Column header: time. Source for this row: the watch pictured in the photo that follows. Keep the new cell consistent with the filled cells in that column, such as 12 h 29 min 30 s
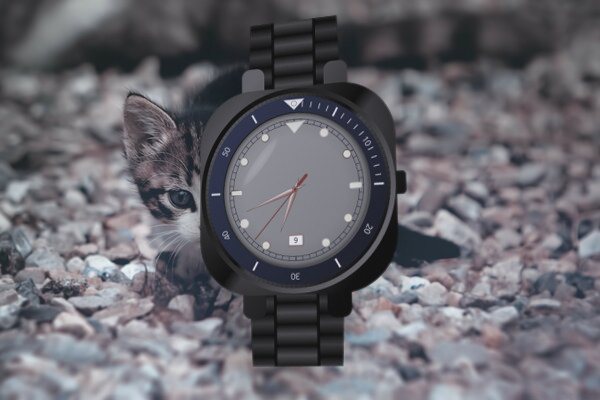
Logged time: 6 h 41 min 37 s
